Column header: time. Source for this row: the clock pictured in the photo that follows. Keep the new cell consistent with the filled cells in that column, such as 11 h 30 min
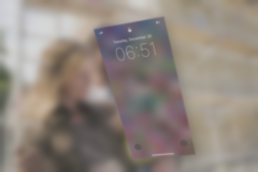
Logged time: 6 h 51 min
